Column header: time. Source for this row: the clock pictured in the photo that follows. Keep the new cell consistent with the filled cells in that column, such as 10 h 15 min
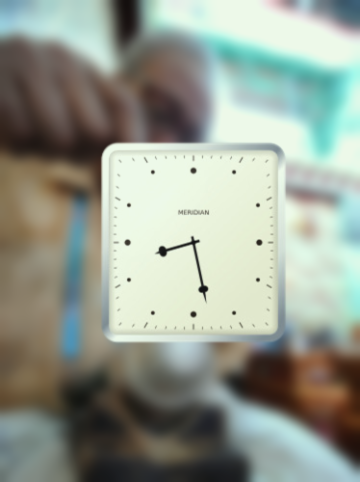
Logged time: 8 h 28 min
